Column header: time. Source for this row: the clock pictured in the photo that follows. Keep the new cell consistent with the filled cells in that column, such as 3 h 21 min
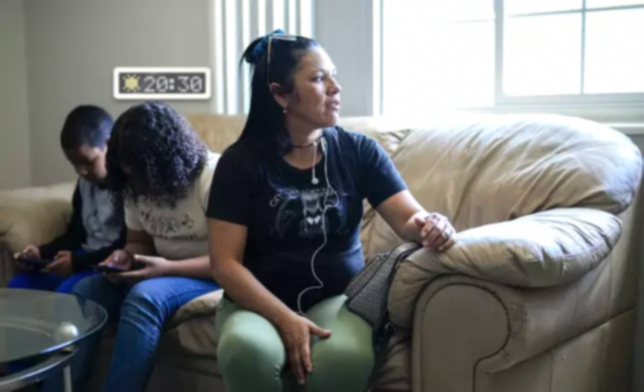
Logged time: 20 h 30 min
